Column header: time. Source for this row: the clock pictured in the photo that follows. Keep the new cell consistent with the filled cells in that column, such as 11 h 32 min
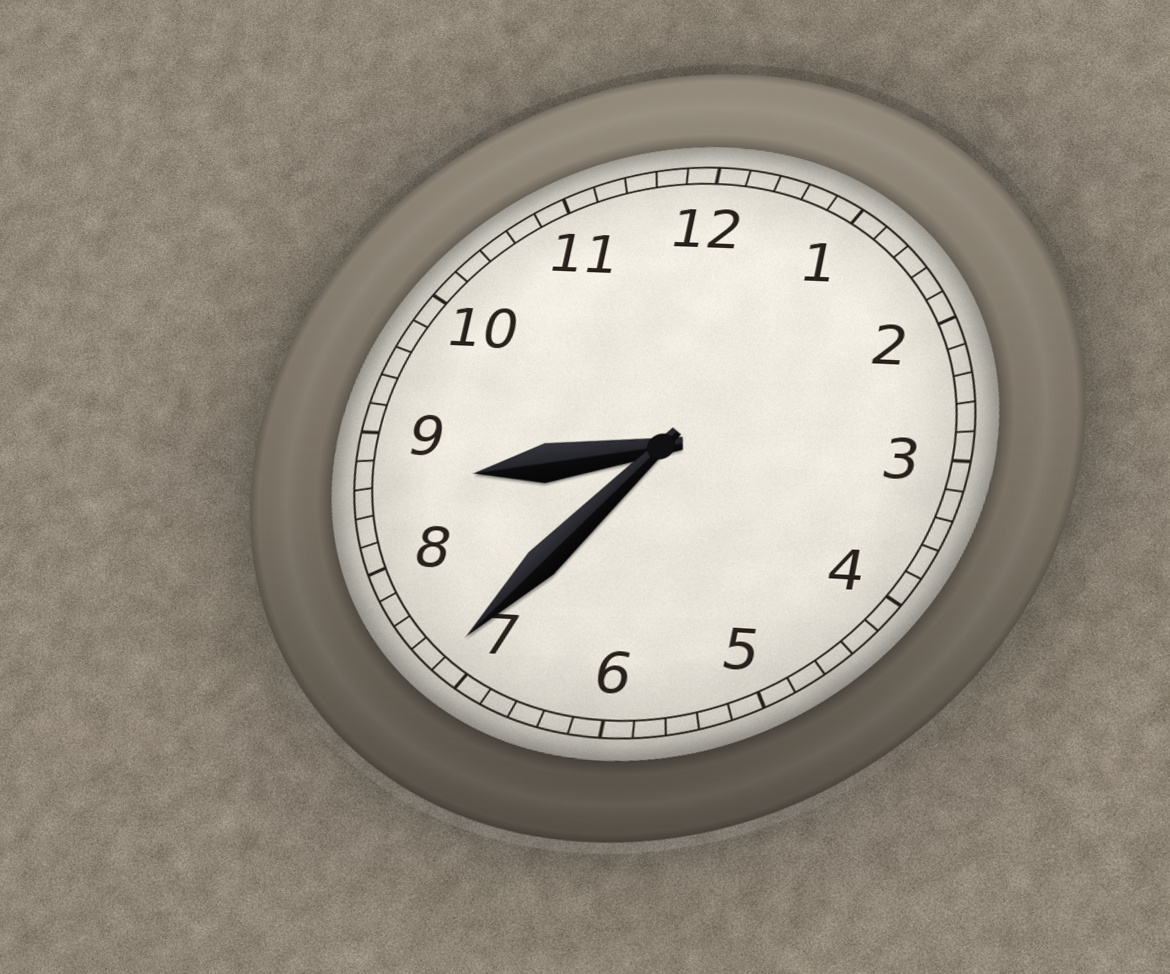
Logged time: 8 h 36 min
